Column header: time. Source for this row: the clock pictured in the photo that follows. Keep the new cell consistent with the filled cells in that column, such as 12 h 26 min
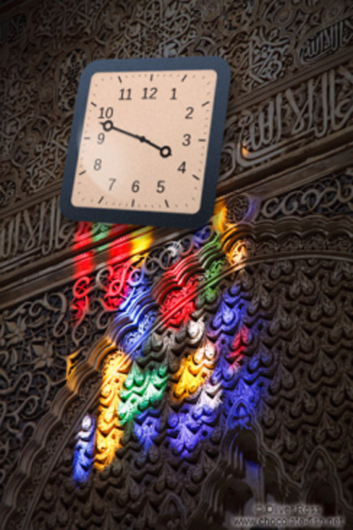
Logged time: 3 h 48 min
